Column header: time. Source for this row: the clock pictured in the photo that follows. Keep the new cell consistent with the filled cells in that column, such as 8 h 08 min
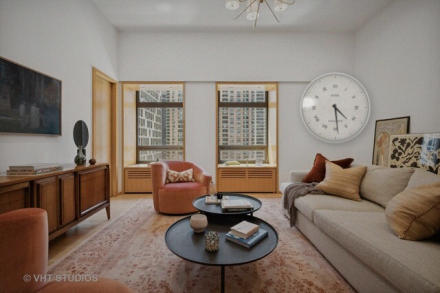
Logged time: 4 h 29 min
